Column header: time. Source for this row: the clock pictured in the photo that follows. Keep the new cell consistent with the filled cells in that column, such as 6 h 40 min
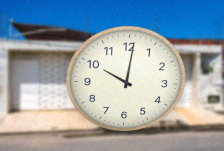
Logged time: 10 h 01 min
